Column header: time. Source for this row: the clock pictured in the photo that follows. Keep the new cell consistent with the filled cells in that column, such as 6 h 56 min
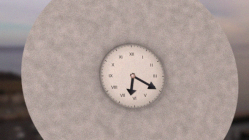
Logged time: 6 h 20 min
